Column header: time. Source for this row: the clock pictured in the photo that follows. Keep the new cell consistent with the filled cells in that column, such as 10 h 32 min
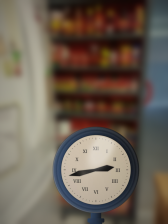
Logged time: 2 h 43 min
